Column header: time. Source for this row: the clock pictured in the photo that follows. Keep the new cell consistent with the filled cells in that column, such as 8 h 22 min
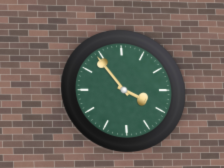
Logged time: 3 h 54 min
